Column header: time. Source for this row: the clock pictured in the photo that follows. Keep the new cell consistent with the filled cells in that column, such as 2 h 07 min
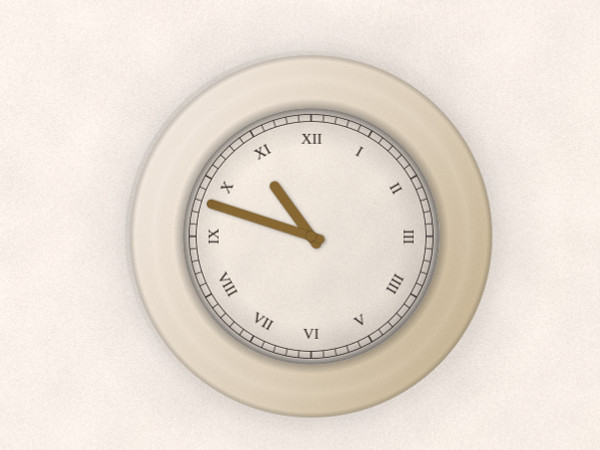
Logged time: 10 h 48 min
